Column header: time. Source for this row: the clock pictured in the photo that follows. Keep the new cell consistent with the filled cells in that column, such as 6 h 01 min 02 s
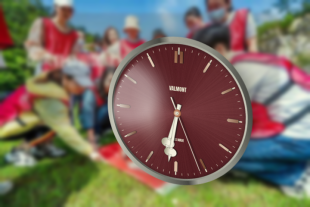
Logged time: 6 h 31 min 26 s
